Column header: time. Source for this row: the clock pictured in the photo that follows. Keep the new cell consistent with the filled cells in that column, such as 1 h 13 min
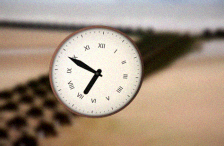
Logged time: 6 h 49 min
